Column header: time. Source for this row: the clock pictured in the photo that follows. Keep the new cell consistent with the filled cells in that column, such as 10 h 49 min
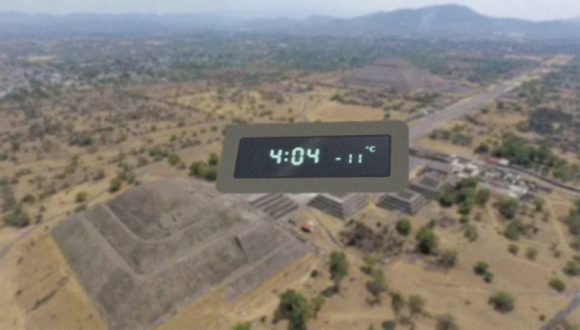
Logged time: 4 h 04 min
